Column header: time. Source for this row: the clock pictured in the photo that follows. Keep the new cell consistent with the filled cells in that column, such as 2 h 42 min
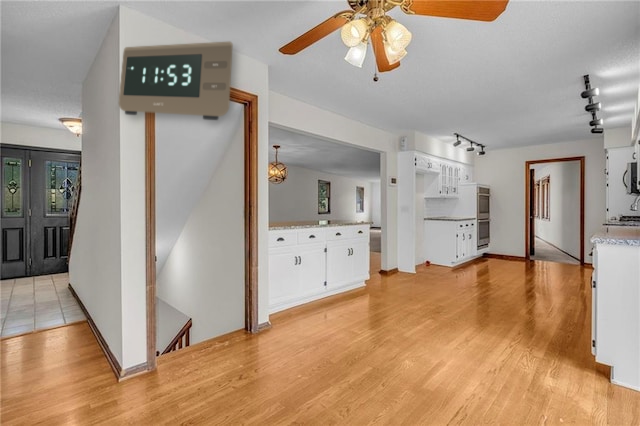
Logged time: 11 h 53 min
